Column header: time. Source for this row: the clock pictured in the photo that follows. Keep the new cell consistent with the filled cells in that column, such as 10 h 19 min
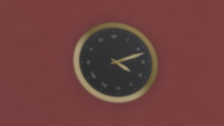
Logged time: 4 h 12 min
